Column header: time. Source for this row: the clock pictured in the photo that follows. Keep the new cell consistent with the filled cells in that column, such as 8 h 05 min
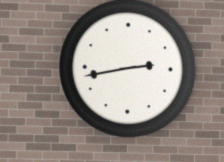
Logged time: 2 h 43 min
